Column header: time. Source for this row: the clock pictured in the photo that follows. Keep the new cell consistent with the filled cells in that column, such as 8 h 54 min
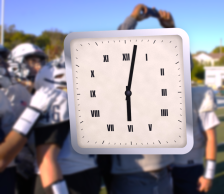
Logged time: 6 h 02 min
